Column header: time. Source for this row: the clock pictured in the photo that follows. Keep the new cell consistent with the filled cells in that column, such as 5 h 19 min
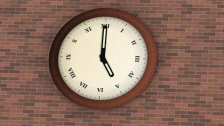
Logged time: 5 h 00 min
